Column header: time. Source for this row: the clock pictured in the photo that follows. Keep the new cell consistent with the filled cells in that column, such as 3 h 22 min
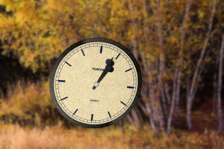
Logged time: 1 h 04 min
